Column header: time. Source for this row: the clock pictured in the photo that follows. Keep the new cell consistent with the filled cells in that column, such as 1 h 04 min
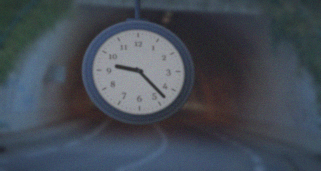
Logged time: 9 h 23 min
